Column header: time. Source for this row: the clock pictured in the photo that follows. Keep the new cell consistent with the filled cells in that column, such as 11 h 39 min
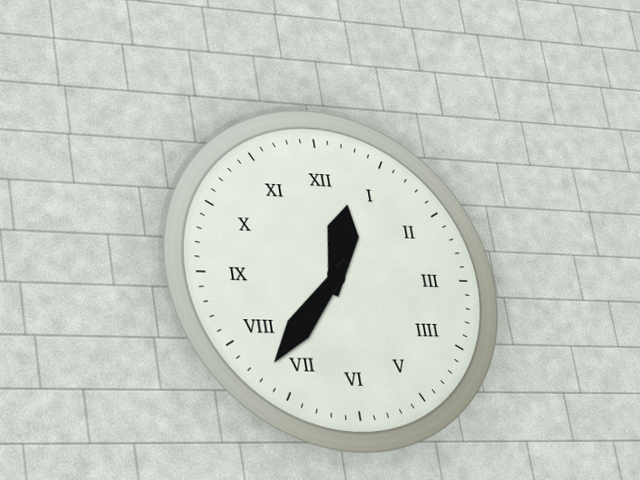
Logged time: 12 h 37 min
